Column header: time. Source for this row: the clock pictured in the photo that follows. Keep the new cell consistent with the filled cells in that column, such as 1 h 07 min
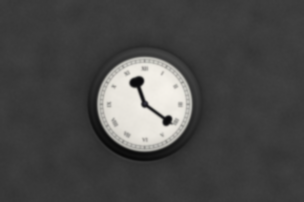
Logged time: 11 h 21 min
